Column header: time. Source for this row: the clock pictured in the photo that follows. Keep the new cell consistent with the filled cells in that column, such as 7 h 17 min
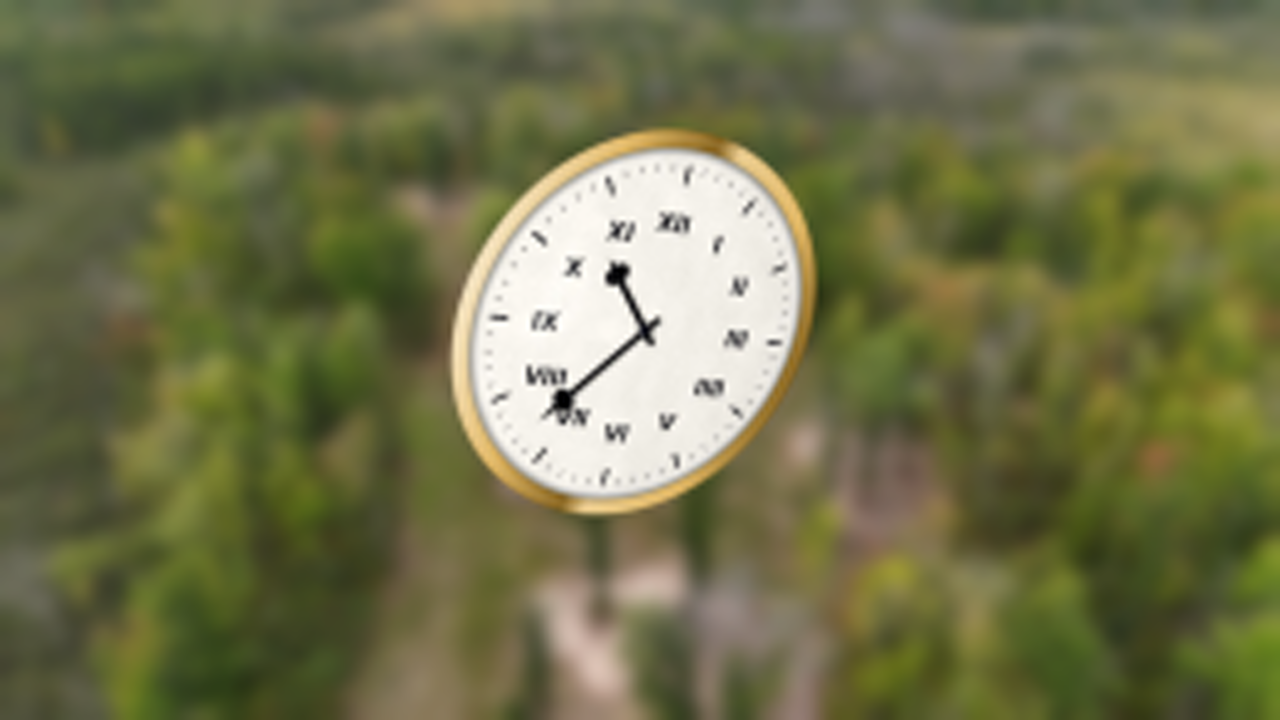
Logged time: 10 h 37 min
